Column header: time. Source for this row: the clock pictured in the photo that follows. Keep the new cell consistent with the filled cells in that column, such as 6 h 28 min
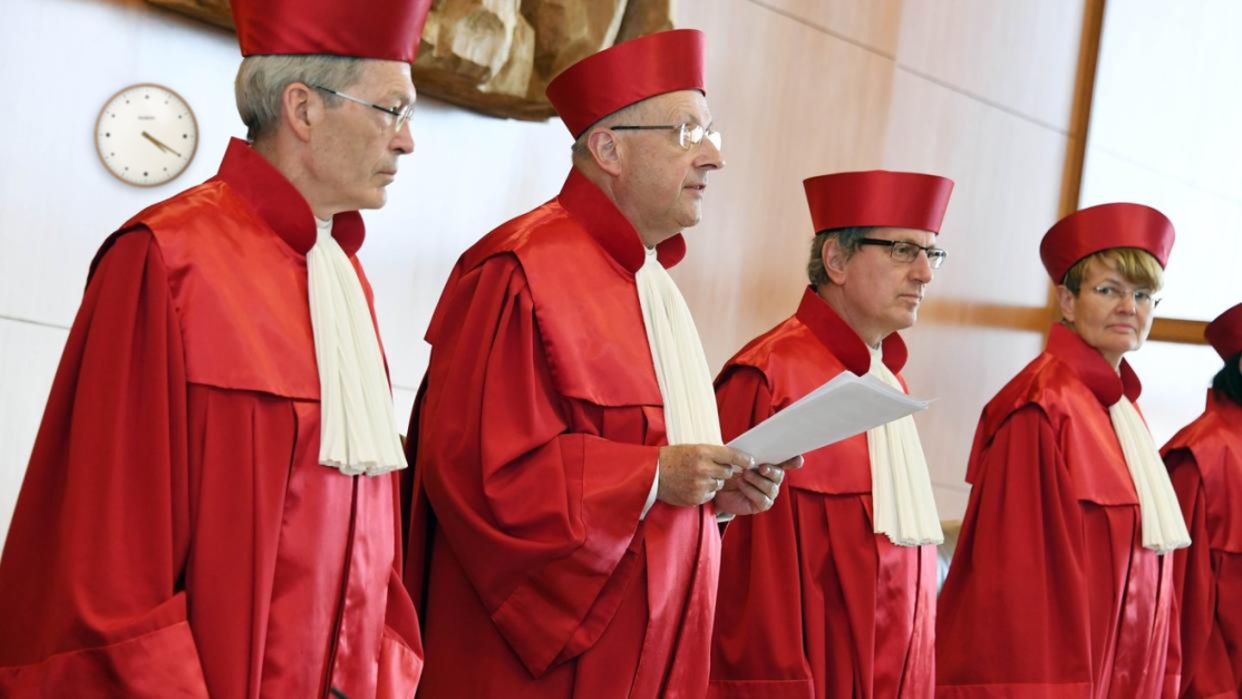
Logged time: 4 h 20 min
